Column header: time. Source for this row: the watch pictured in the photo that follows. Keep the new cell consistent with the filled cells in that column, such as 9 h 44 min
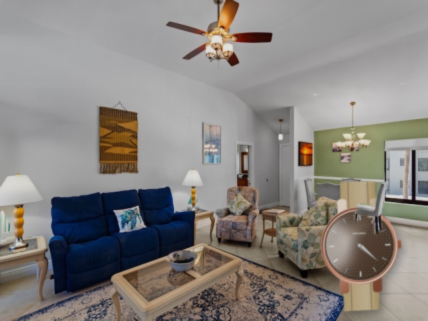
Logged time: 4 h 22 min
